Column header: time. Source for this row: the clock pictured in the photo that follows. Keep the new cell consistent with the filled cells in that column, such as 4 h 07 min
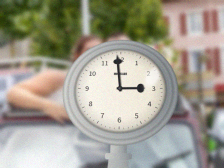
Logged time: 2 h 59 min
